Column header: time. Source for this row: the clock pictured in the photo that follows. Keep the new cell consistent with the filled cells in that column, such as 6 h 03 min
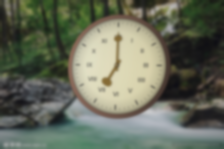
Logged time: 7 h 00 min
